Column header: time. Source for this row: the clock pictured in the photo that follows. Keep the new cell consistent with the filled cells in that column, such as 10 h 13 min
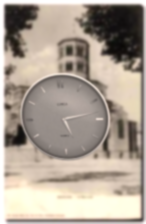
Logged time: 5 h 13 min
